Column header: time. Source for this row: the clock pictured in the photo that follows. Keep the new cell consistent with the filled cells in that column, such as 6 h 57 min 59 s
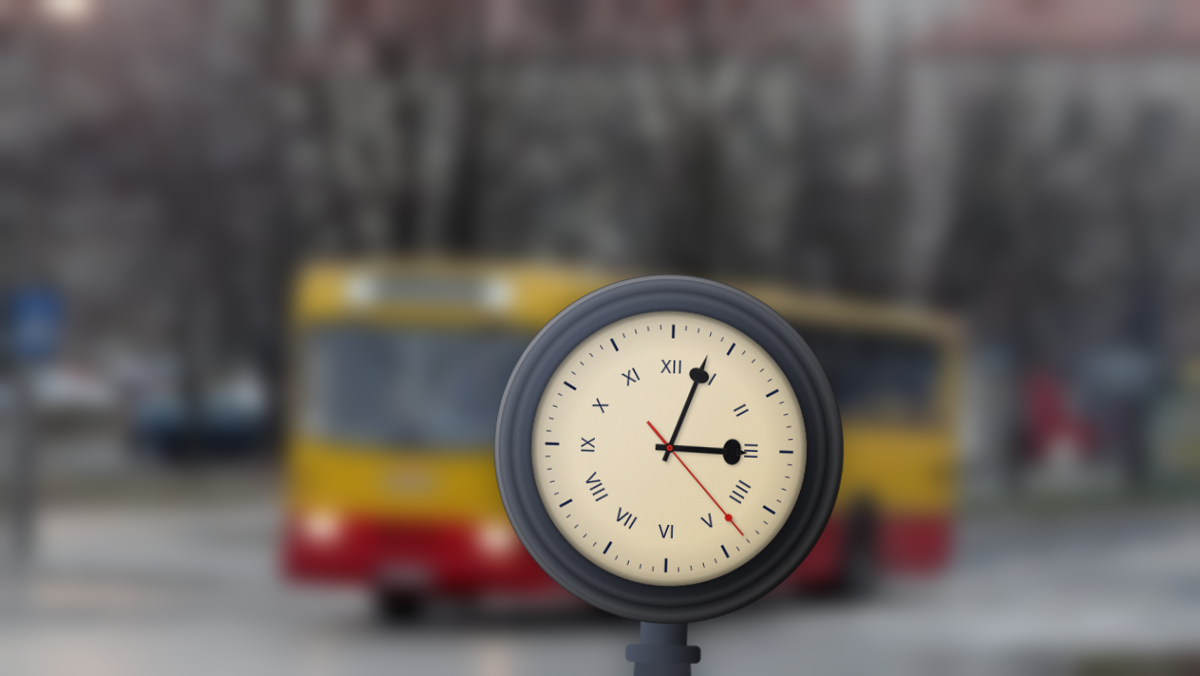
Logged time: 3 h 03 min 23 s
